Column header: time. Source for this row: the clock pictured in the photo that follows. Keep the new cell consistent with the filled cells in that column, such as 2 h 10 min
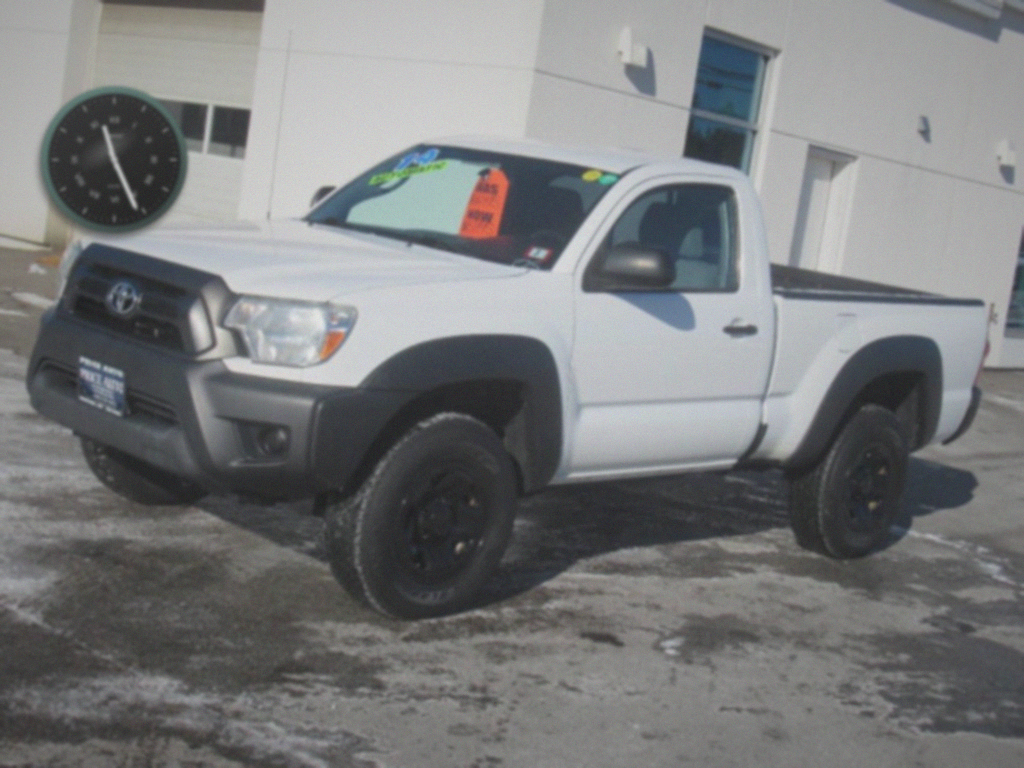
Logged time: 11 h 26 min
